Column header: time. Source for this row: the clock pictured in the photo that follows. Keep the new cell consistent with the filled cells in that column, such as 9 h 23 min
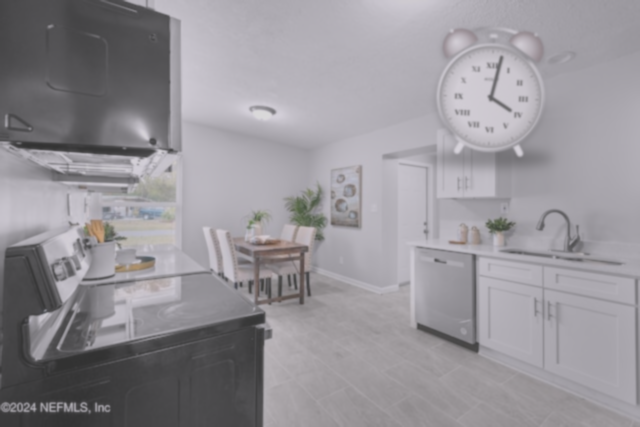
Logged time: 4 h 02 min
